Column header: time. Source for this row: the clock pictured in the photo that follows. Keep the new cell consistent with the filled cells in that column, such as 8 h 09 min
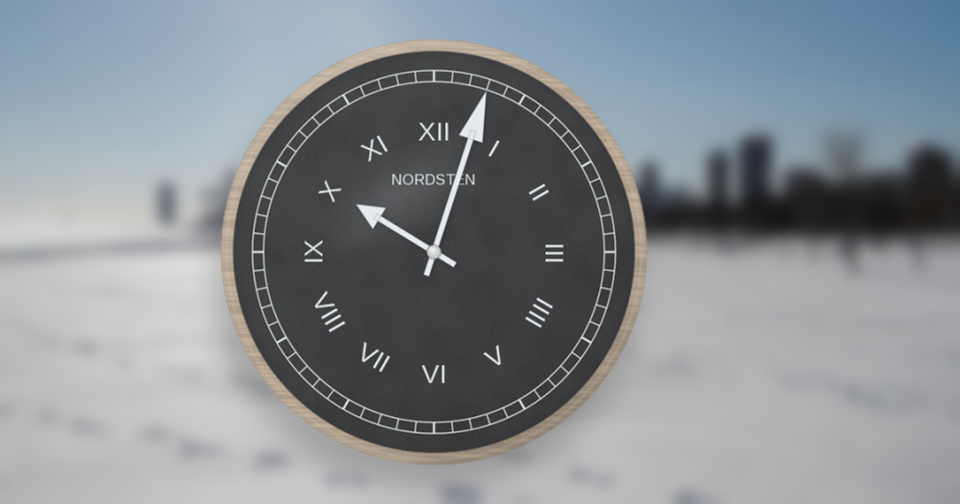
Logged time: 10 h 03 min
